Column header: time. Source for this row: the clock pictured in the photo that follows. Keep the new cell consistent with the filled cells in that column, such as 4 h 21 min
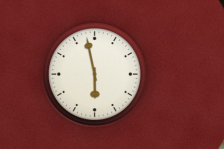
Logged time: 5 h 58 min
